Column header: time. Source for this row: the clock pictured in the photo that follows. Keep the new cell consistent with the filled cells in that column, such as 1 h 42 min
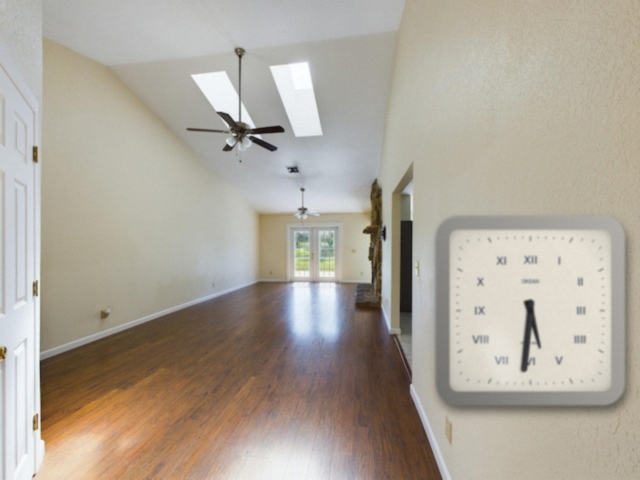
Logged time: 5 h 31 min
